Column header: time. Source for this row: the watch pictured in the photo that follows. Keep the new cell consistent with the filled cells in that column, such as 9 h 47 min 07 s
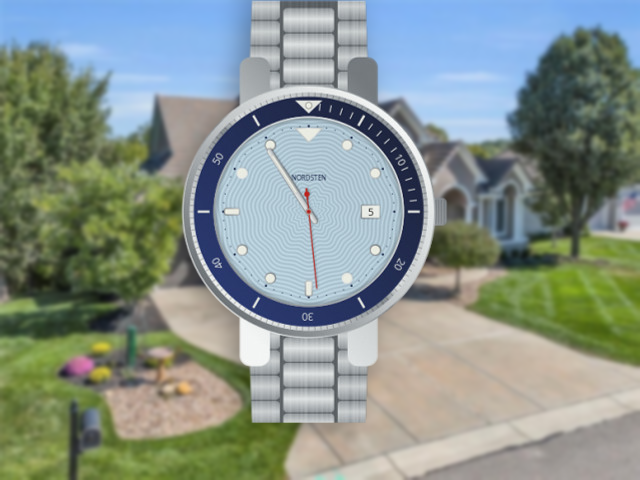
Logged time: 10 h 54 min 29 s
